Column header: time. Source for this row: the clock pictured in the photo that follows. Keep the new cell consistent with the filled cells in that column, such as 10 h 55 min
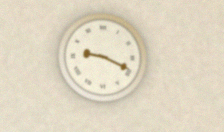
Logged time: 9 h 19 min
